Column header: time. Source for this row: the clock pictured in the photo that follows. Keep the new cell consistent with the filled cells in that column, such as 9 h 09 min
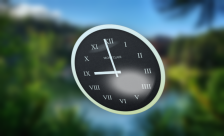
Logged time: 8 h 59 min
